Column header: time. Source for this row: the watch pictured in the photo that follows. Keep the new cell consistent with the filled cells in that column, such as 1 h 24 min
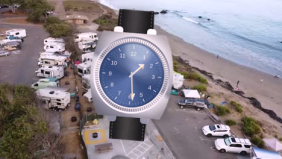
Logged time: 1 h 29 min
